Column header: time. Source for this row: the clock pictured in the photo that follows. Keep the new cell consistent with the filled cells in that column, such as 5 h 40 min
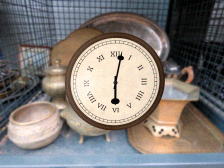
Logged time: 6 h 02 min
